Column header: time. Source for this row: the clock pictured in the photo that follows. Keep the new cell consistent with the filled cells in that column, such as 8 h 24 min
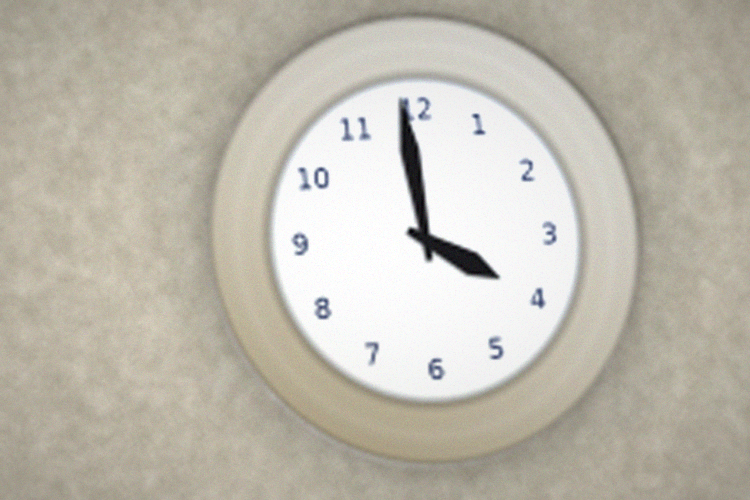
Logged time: 3 h 59 min
